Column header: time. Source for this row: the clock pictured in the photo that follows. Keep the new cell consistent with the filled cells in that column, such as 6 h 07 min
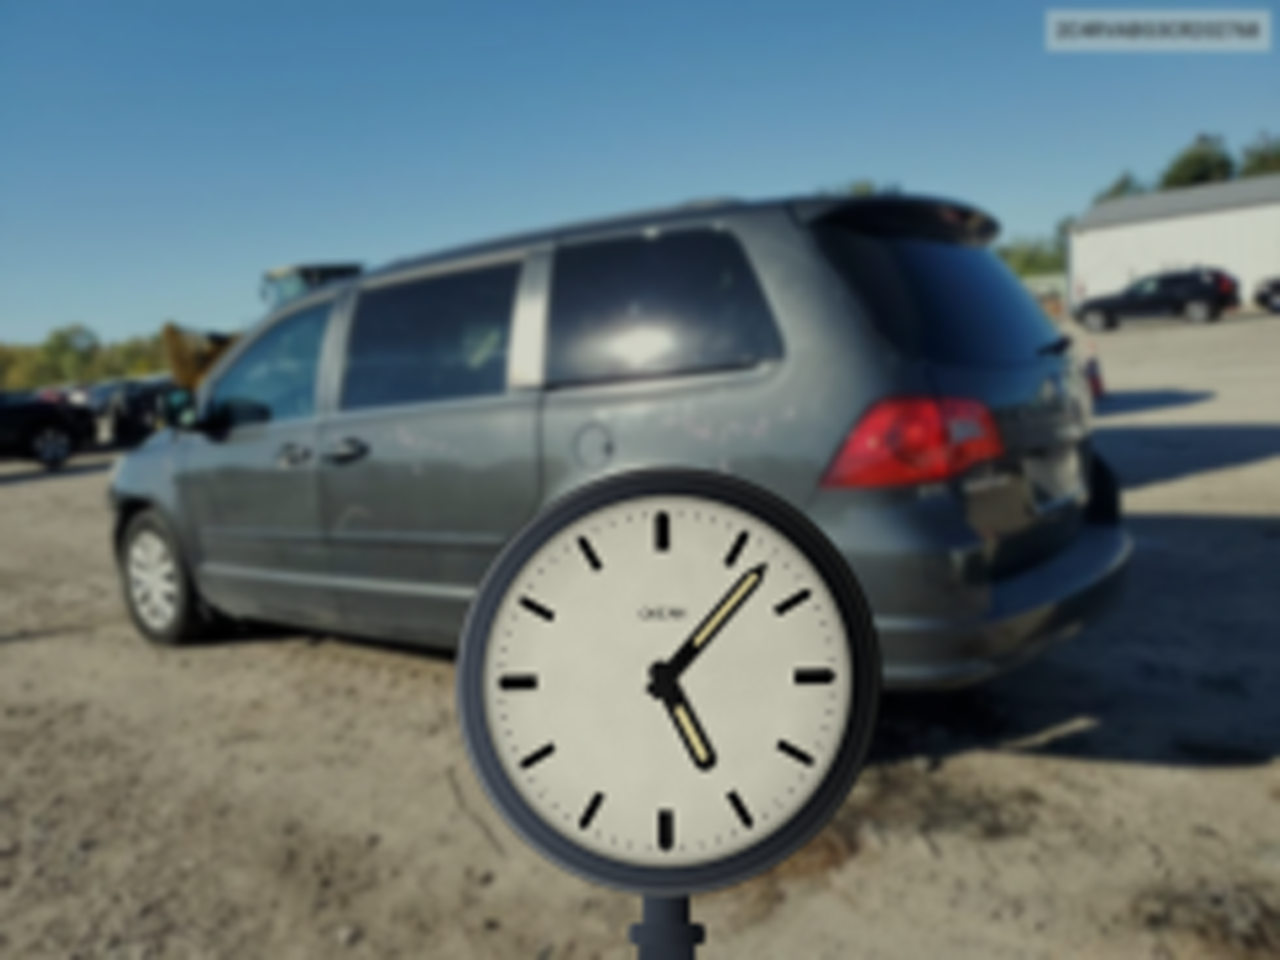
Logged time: 5 h 07 min
